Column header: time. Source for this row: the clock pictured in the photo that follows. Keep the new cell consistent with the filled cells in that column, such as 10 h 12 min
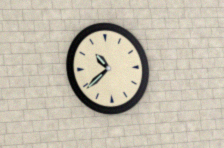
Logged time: 10 h 39 min
